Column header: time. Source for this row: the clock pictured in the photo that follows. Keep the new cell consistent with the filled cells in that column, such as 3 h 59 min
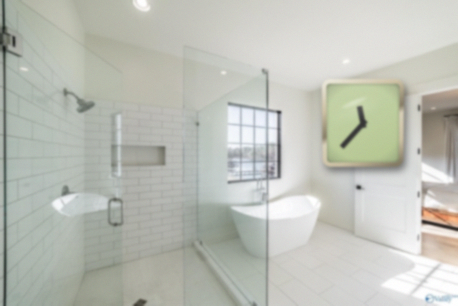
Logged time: 11 h 37 min
